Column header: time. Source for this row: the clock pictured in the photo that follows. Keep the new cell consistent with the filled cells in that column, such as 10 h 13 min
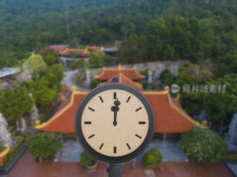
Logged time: 12 h 01 min
